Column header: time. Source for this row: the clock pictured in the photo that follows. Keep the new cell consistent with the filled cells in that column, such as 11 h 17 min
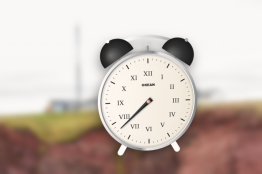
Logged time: 7 h 38 min
